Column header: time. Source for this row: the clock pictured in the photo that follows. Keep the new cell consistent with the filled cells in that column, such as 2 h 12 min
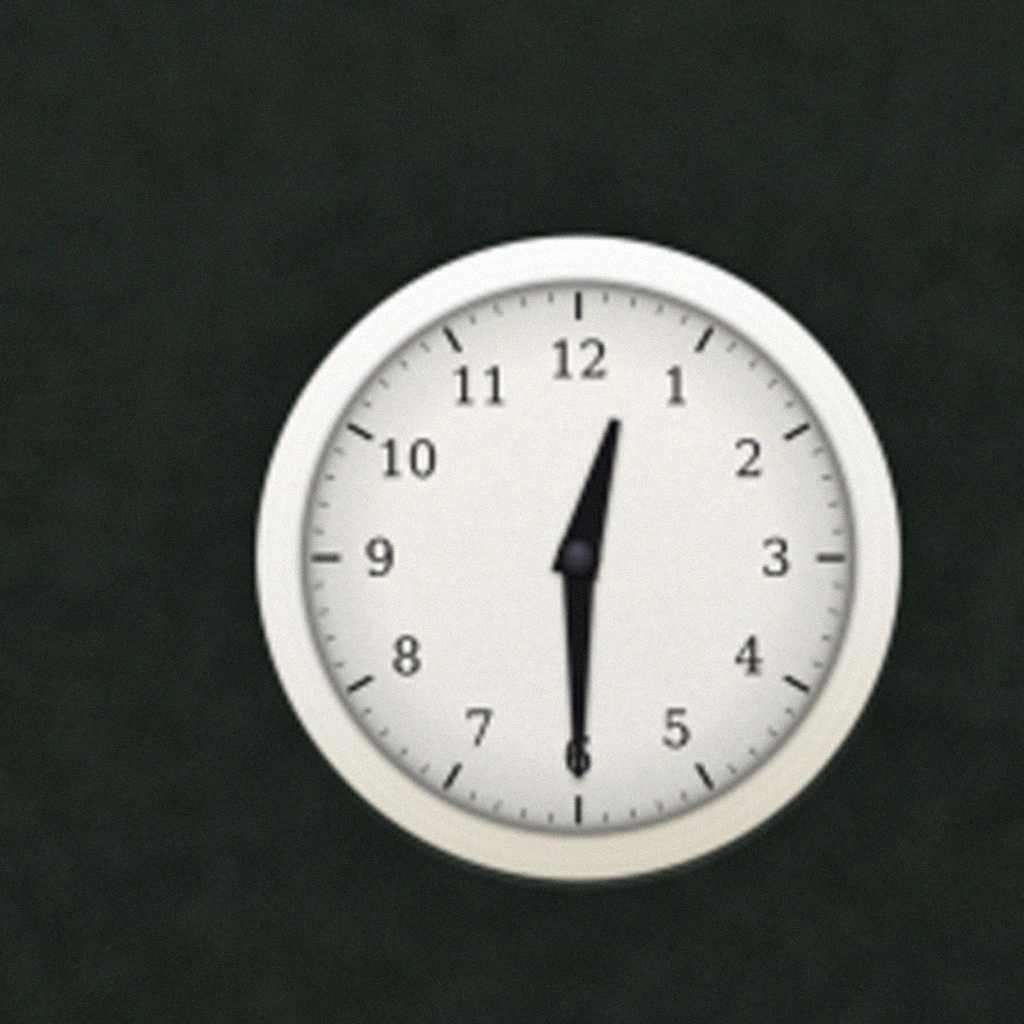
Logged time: 12 h 30 min
